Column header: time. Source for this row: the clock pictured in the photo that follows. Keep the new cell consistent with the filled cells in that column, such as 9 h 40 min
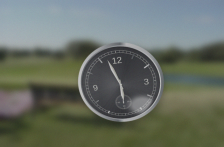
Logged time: 5 h 57 min
